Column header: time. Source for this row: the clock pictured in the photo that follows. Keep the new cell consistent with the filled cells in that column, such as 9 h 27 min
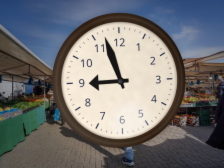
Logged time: 8 h 57 min
